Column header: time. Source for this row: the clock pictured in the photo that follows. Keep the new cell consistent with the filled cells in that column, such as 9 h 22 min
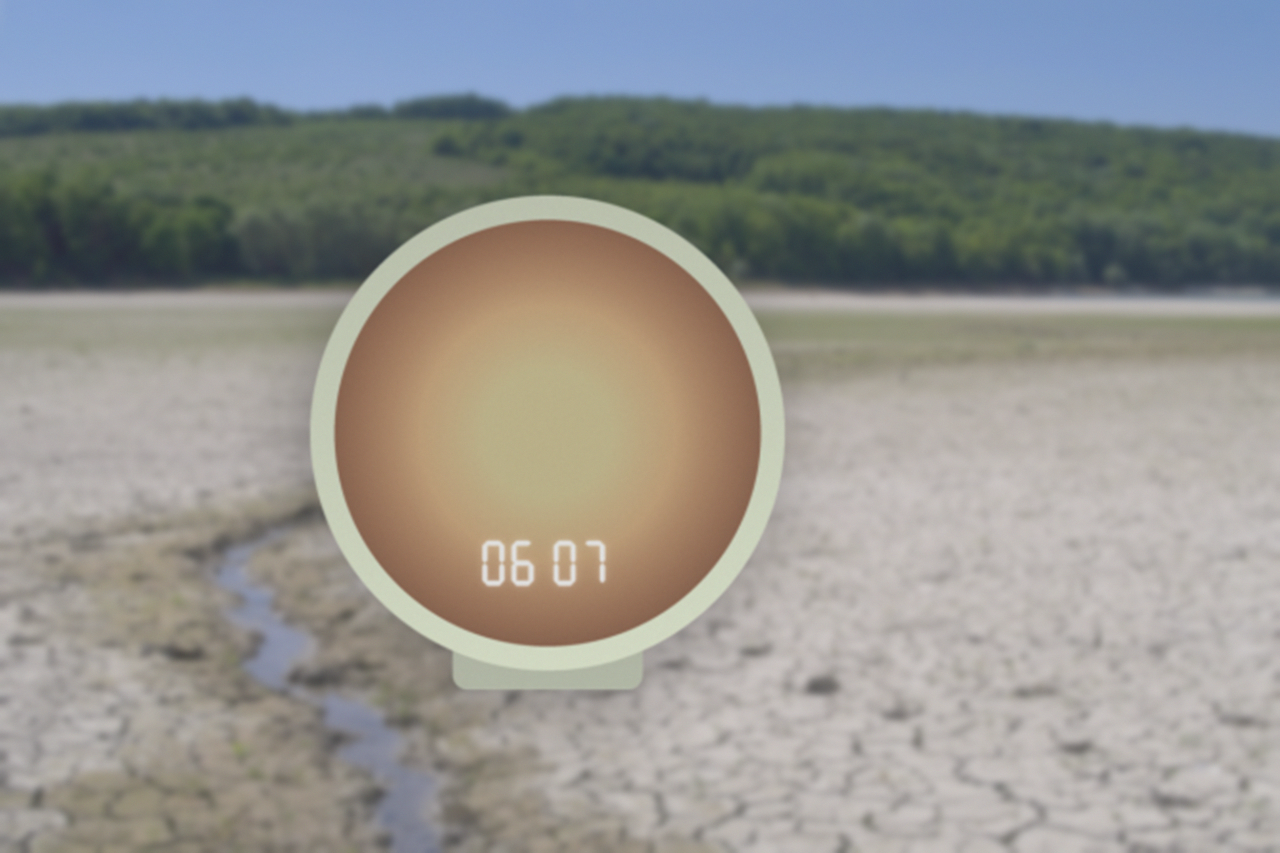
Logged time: 6 h 07 min
